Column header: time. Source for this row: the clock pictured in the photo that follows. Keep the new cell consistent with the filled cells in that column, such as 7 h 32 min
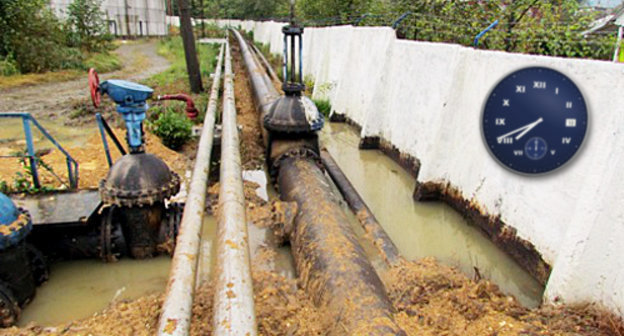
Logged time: 7 h 41 min
